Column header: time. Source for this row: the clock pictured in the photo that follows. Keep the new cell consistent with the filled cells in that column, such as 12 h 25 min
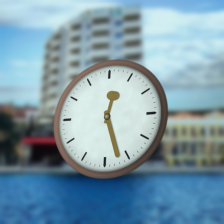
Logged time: 12 h 27 min
